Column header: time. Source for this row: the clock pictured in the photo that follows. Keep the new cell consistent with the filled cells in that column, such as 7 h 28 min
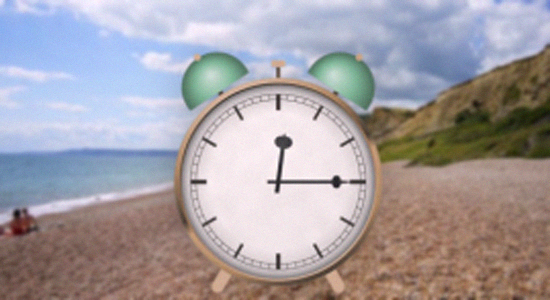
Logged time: 12 h 15 min
